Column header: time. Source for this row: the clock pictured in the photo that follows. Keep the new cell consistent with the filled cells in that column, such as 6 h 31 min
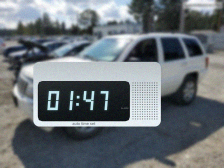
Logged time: 1 h 47 min
